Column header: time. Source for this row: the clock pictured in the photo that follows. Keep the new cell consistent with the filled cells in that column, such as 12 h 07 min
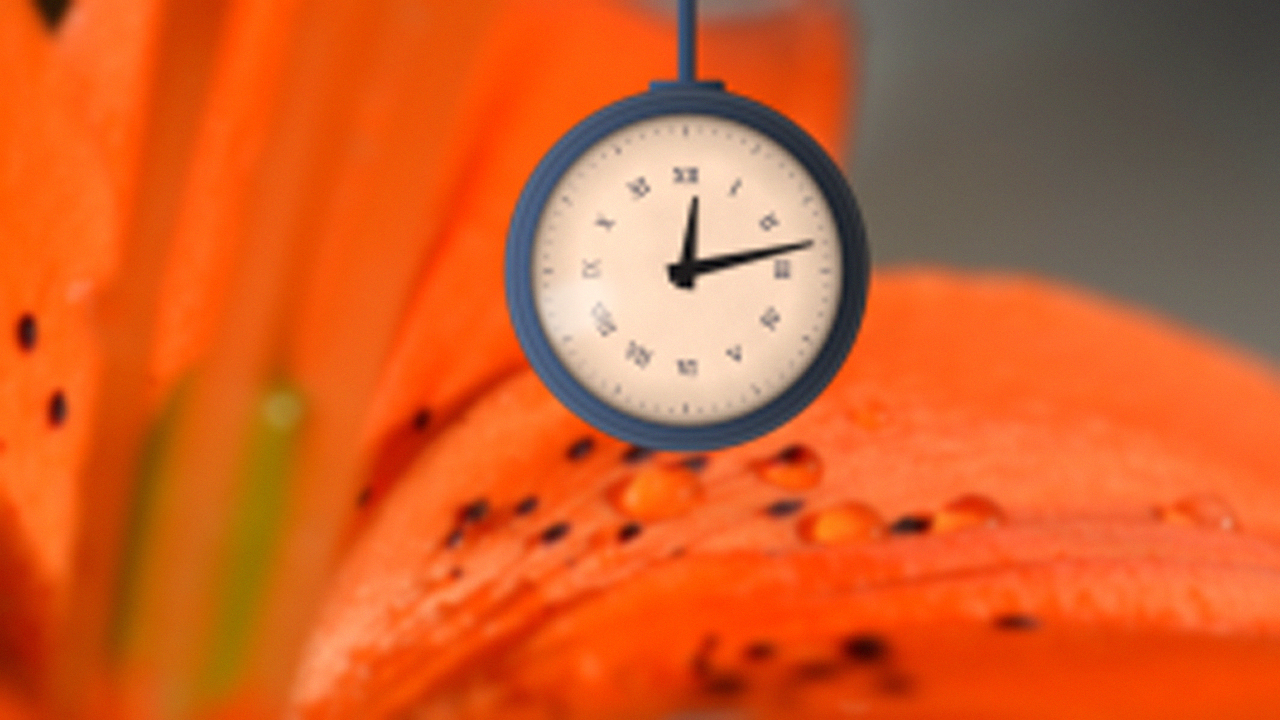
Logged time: 12 h 13 min
